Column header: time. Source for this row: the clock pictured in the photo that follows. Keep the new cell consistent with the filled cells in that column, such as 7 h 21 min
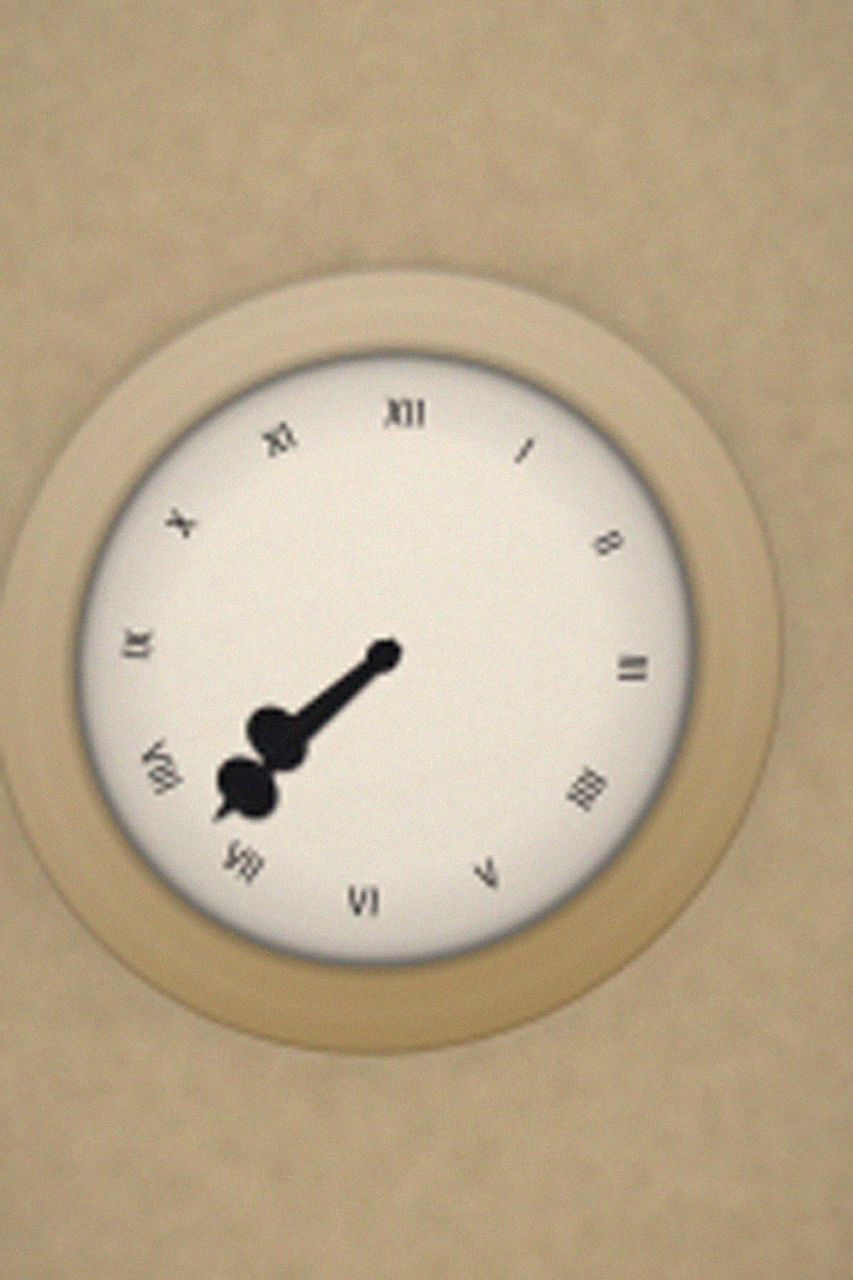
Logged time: 7 h 37 min
